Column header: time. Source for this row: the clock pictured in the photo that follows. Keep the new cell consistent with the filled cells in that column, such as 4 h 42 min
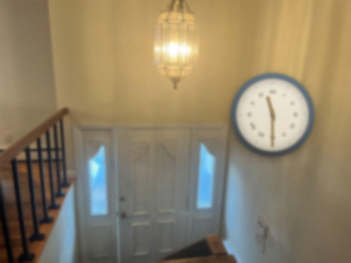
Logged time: 11 h 30 min
